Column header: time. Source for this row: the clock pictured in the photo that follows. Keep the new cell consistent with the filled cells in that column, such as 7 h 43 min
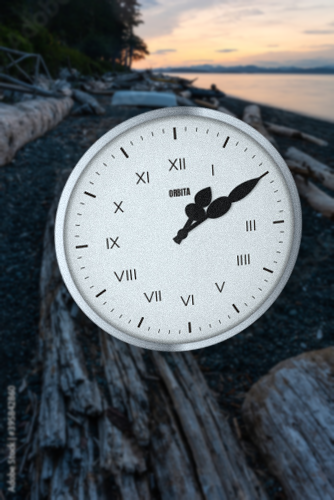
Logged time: 1 h 10 min
